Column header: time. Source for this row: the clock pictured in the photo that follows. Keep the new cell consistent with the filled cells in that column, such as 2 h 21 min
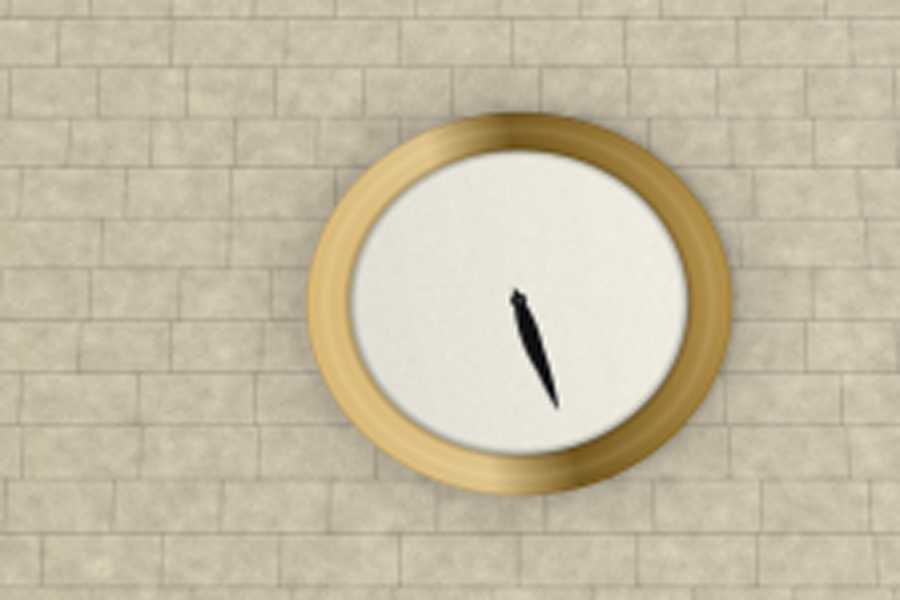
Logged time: 5 h 27 min
